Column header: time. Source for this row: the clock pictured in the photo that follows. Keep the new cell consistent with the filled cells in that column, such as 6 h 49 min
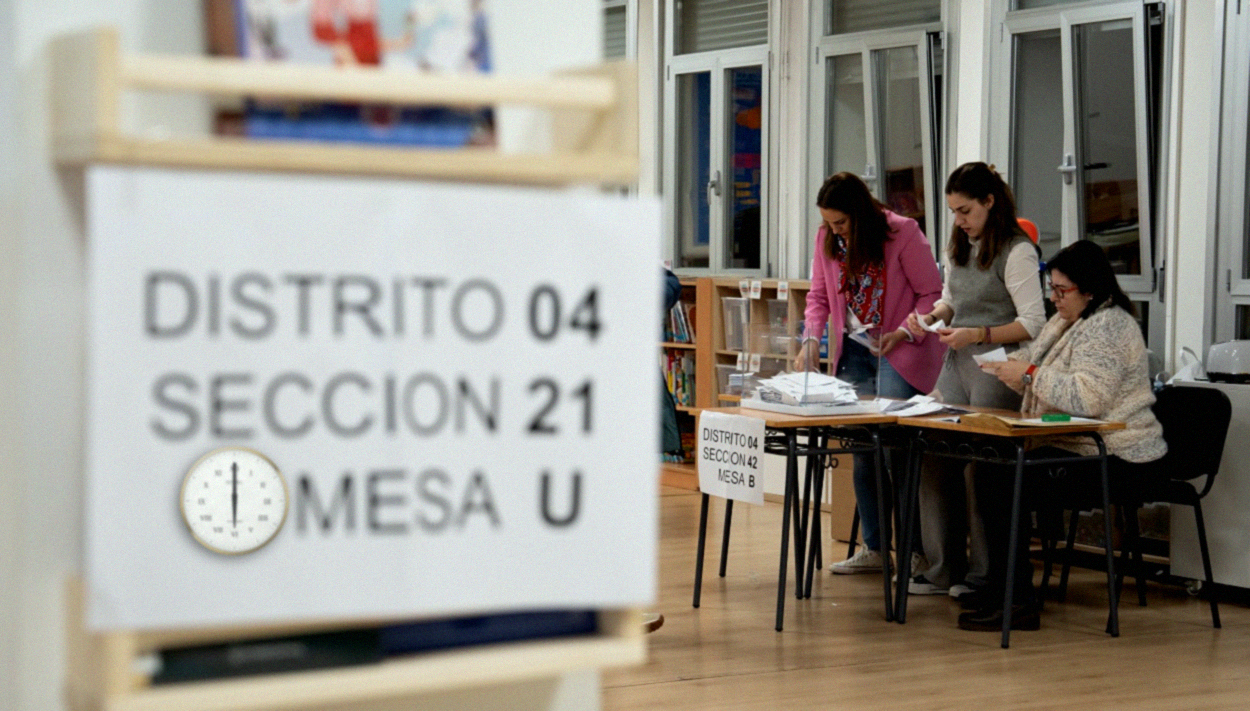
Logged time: 6 h 00 min
